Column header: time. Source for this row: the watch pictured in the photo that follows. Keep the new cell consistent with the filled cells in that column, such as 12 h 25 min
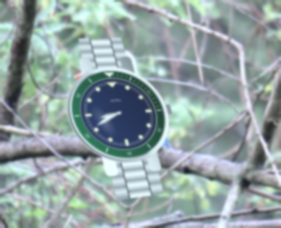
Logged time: 8 h 41 min
